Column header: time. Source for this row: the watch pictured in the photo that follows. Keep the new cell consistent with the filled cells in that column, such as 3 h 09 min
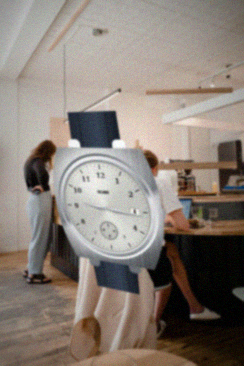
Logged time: 9 h 16 min
